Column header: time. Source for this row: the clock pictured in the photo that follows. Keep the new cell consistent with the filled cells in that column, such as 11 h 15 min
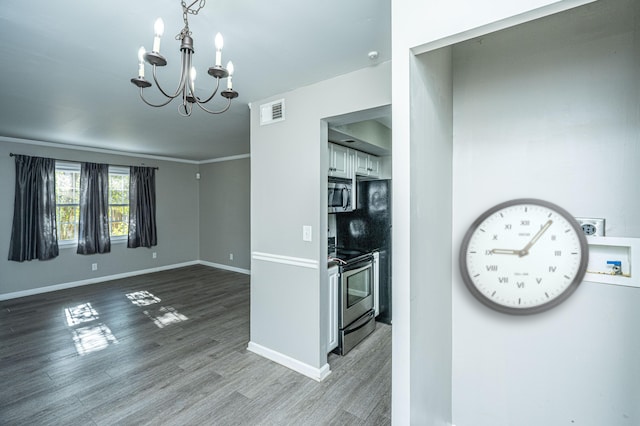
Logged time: 9 h 06 min
